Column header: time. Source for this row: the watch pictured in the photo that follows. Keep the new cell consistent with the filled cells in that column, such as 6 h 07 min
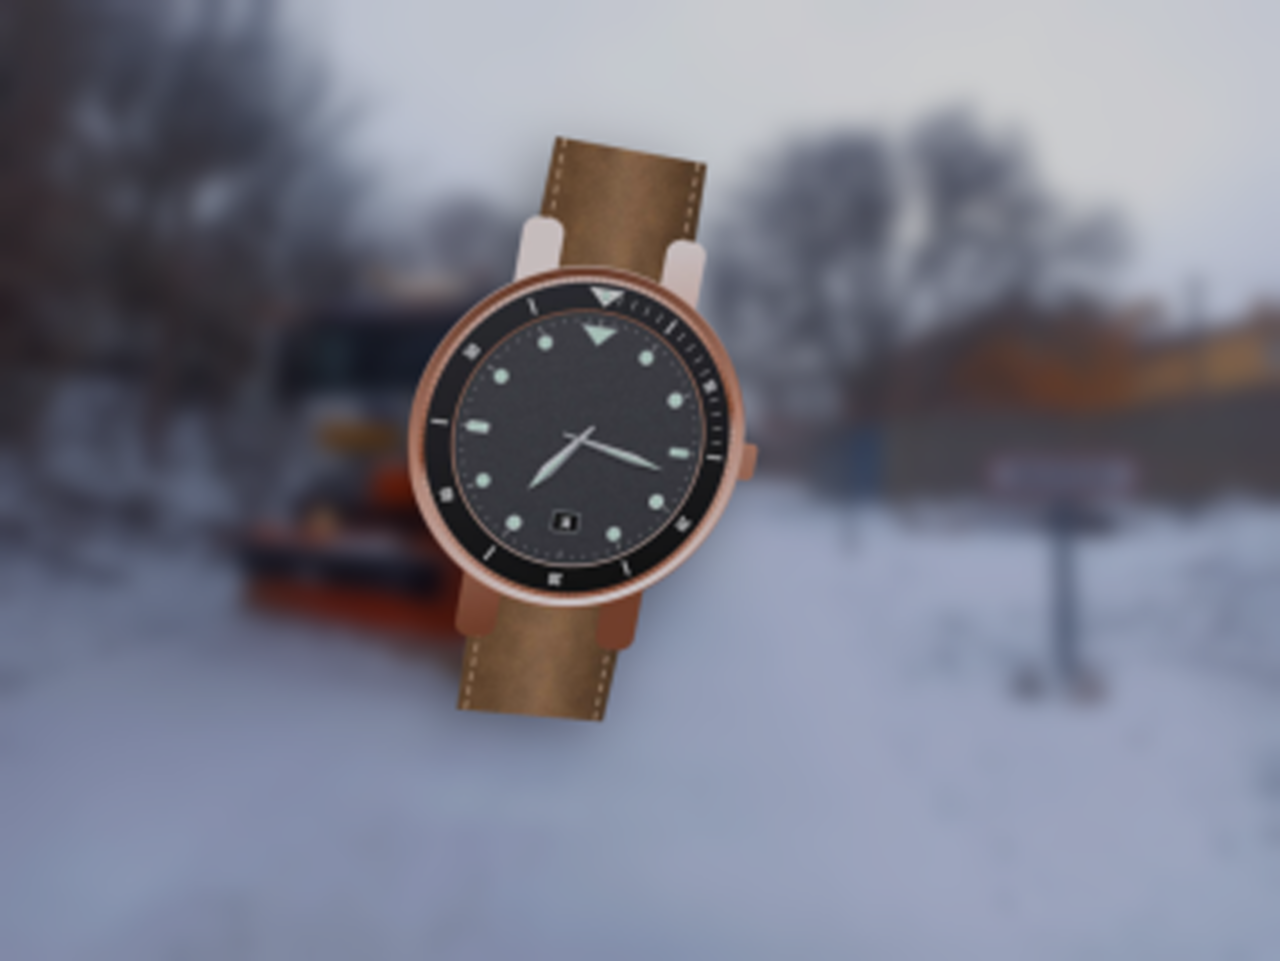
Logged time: 7 h 17 min
